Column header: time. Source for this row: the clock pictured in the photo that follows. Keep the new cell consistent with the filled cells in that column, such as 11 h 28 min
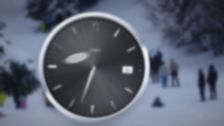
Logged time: 6 h 33 min
